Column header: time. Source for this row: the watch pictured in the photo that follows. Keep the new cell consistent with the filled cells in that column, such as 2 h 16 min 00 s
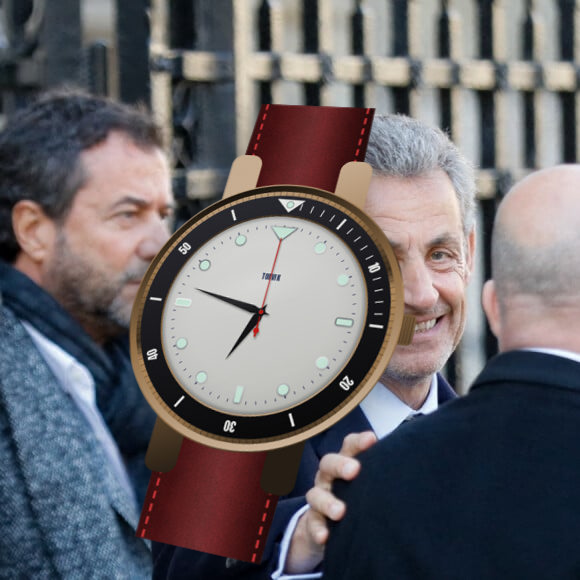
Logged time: 6 h 47 min 00 s
